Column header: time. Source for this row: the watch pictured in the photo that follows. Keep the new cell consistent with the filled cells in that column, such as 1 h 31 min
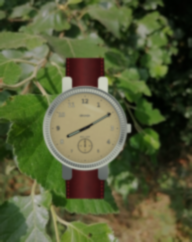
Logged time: 8 h 10 min
